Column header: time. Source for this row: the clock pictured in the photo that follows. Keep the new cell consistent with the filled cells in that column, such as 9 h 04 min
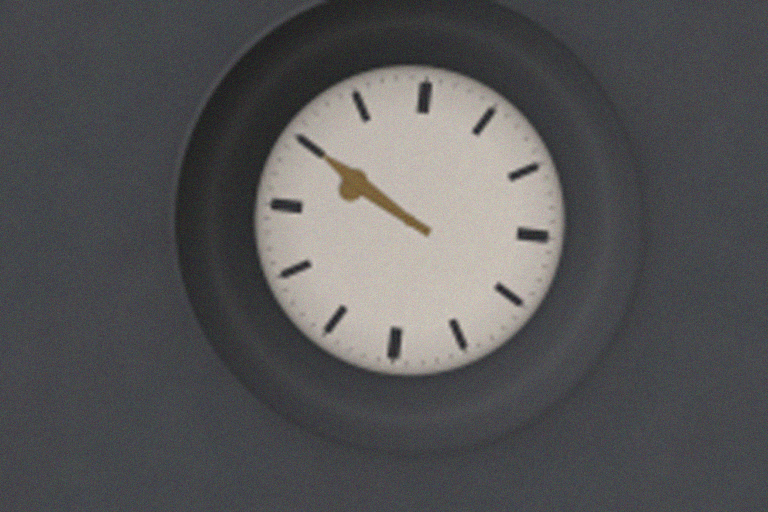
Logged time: 9 h 50 min
